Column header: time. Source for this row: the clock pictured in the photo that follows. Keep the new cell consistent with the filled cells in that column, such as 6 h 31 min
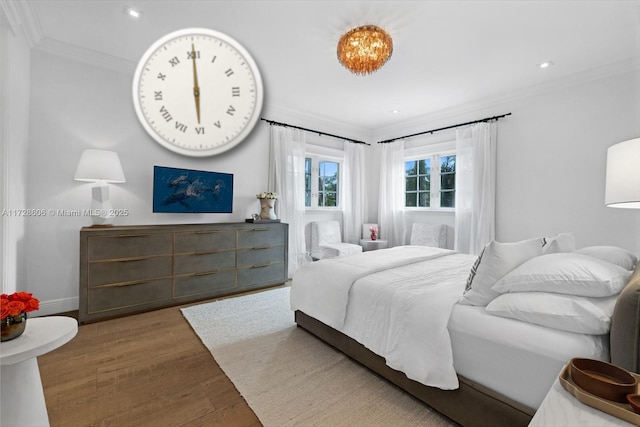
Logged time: 6 h 00 min
